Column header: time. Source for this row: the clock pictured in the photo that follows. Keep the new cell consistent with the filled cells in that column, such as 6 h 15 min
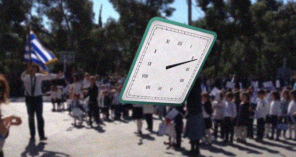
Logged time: 2 h 11 min
